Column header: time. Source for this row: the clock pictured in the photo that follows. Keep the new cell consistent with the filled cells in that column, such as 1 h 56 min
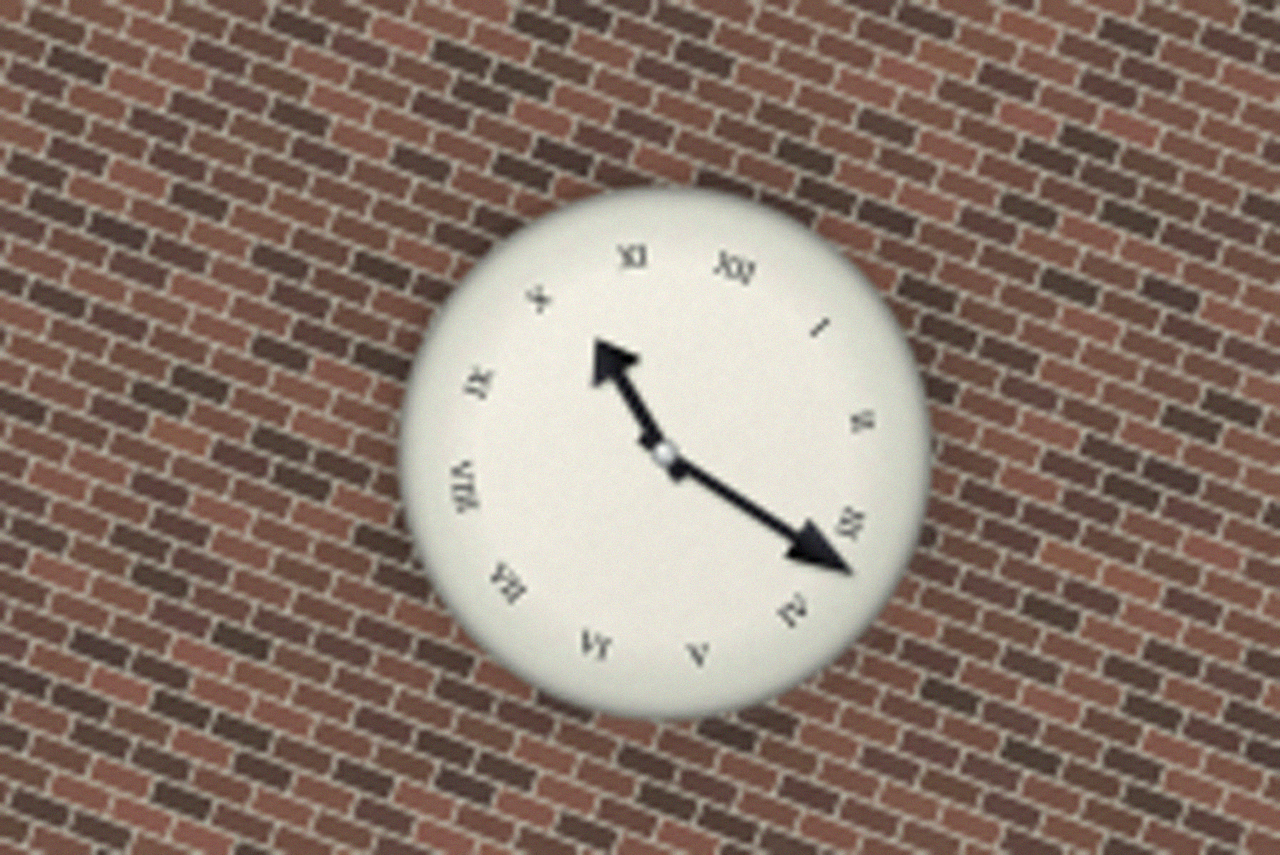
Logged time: 10 h 17 min
